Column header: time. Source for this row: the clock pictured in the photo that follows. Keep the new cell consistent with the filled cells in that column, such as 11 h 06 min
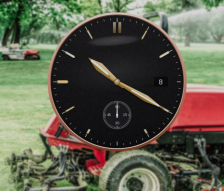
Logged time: 10 h 20 min
